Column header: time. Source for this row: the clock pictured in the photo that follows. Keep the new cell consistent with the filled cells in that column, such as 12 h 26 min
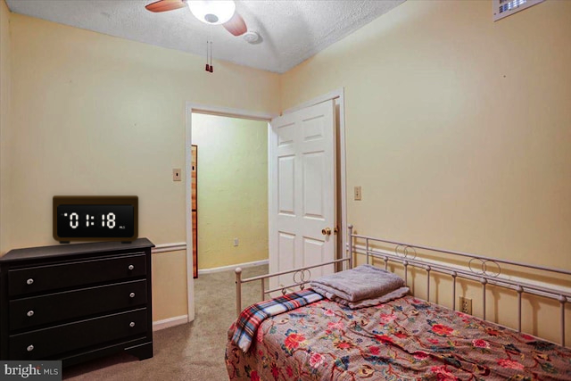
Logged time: 1 h 18 min
